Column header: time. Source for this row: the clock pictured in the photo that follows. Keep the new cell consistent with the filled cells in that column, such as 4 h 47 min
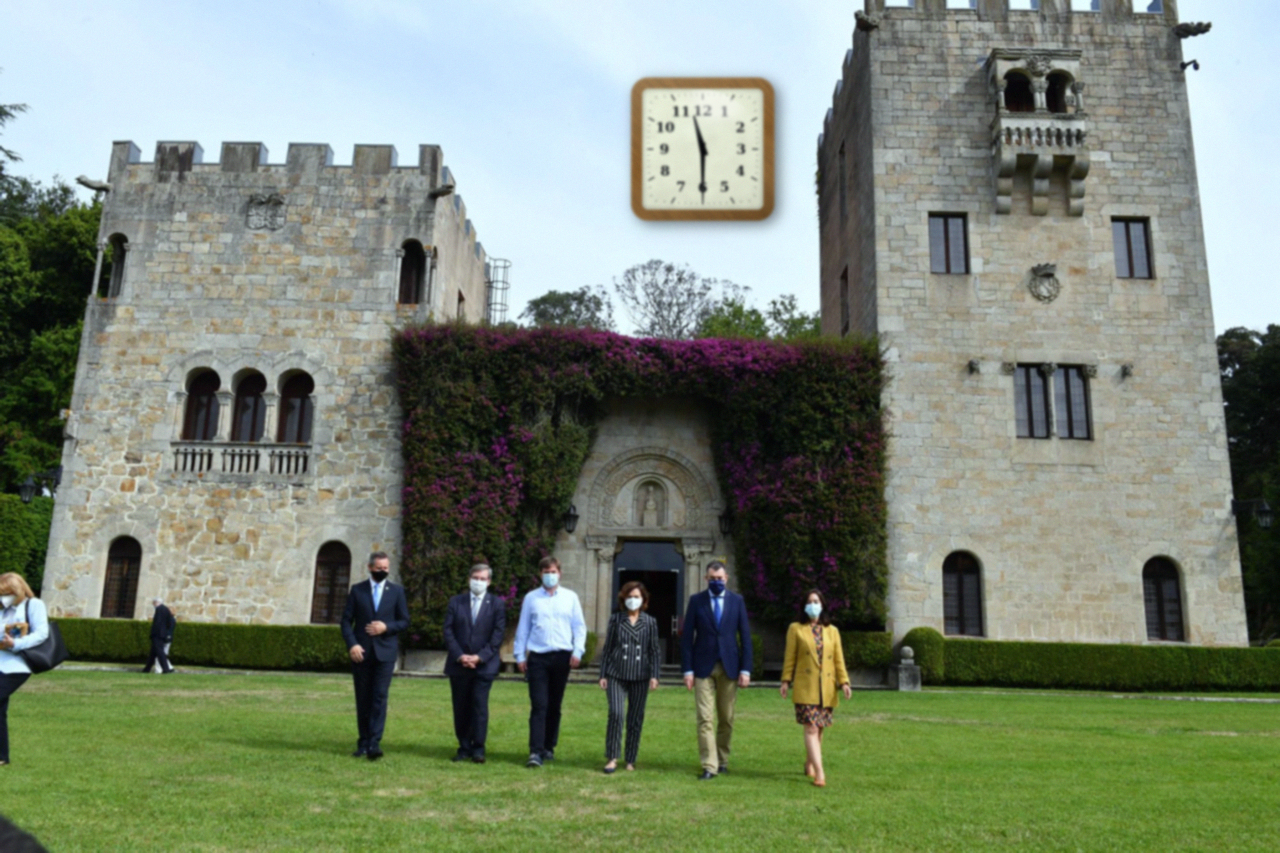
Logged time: 11 h 30 min
